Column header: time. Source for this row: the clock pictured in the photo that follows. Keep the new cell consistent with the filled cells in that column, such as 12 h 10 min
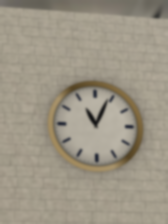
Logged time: 11 h 04 min
